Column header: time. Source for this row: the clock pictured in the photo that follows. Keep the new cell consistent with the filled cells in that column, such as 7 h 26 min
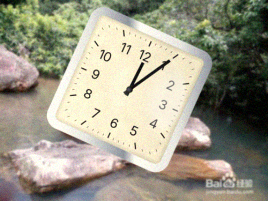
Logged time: 12 h 05 min
